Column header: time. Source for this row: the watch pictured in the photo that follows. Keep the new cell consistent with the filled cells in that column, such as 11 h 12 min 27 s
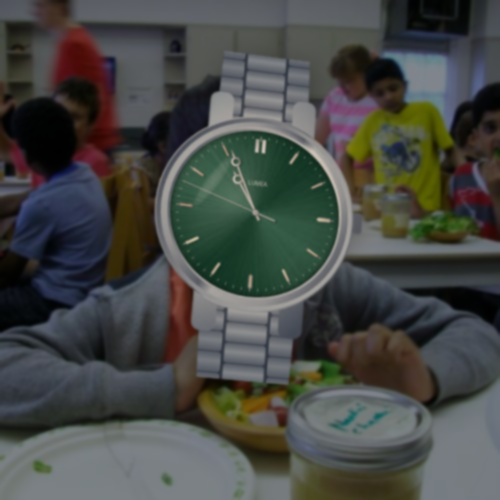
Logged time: 10 h 55 min 48 s
